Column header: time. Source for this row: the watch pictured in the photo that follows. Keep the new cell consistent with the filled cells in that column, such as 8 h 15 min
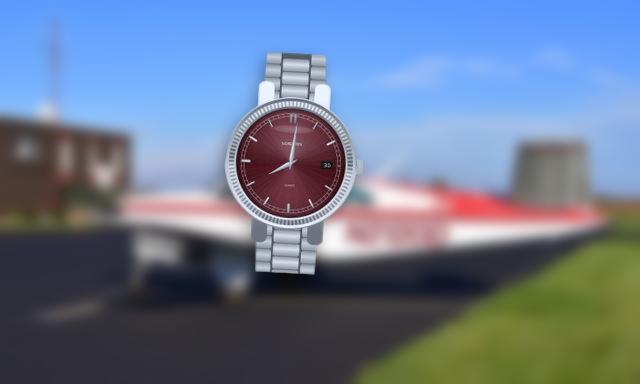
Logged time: 8 h 01 min
